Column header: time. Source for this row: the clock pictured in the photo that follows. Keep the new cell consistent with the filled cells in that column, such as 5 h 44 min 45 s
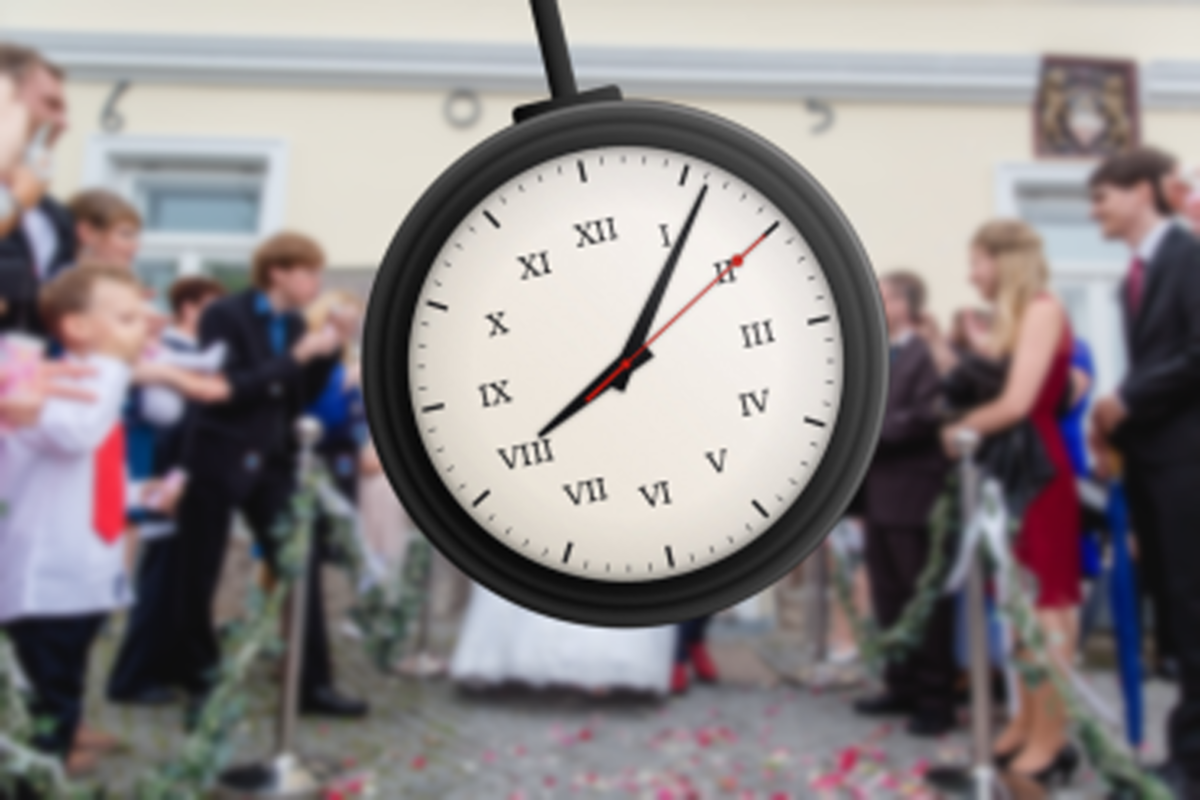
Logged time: 8 h 06 min 10 s
